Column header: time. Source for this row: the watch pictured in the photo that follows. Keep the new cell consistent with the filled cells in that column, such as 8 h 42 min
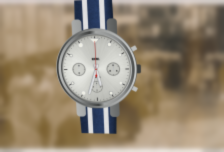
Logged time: 5 h 33 min
